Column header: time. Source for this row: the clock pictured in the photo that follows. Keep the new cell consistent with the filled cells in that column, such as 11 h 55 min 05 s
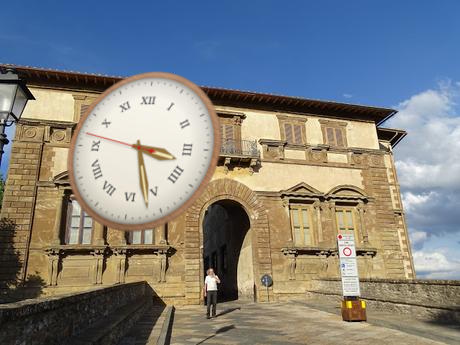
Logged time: 3 h 26 min 47 s
